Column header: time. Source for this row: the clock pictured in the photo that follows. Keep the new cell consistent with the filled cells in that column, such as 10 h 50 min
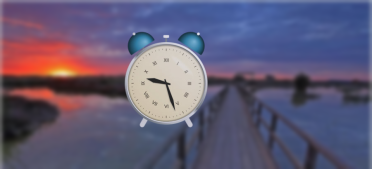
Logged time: 9 h 27 min
